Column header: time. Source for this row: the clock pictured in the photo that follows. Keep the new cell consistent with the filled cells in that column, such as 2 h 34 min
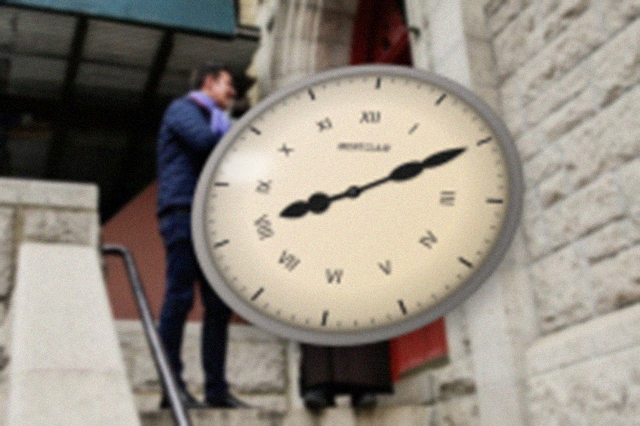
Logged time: 8 h 10 min
